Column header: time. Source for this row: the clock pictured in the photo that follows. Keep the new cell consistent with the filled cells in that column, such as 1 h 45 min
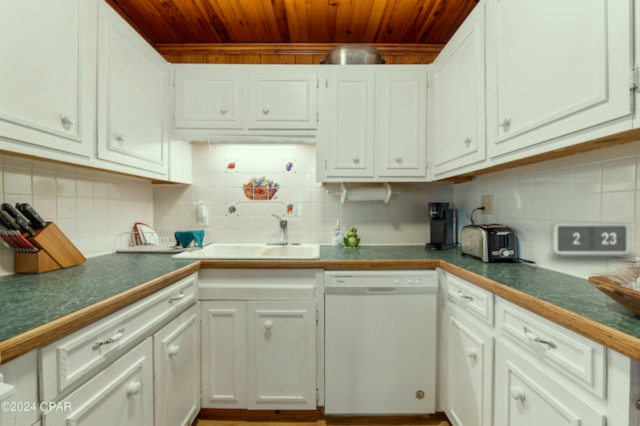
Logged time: 2 h 23 min
